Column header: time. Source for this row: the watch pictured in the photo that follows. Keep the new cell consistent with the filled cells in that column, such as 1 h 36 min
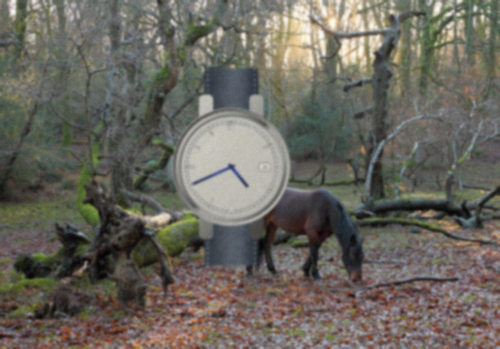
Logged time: 4 h 41 min
